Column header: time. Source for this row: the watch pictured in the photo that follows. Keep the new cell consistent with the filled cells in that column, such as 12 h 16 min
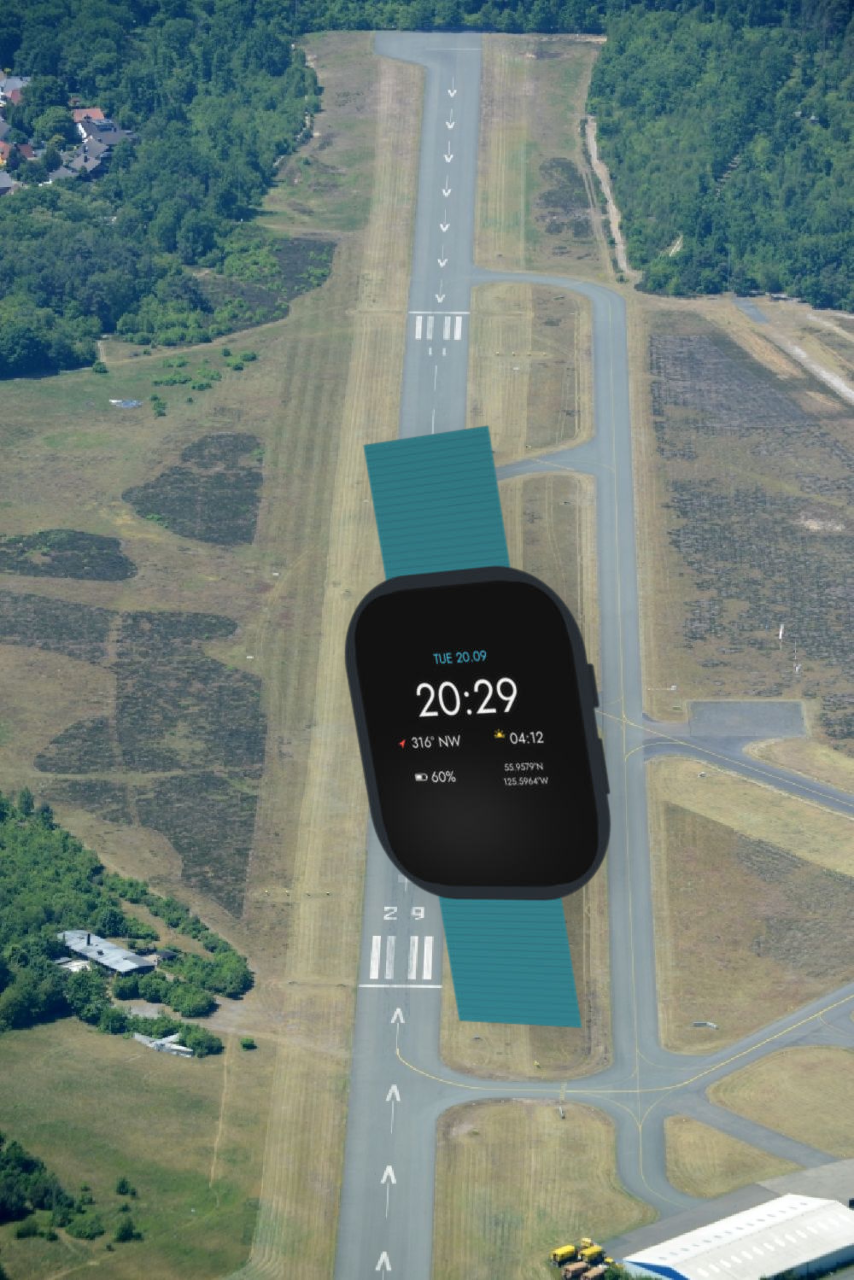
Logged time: 20 h 29 min
